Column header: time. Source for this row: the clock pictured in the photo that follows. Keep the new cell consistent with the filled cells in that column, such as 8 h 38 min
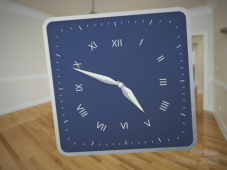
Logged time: 4 h 49 min
